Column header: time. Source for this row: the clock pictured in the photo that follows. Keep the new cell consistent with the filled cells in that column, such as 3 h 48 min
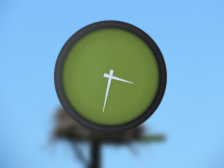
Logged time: 3 h 32 min
